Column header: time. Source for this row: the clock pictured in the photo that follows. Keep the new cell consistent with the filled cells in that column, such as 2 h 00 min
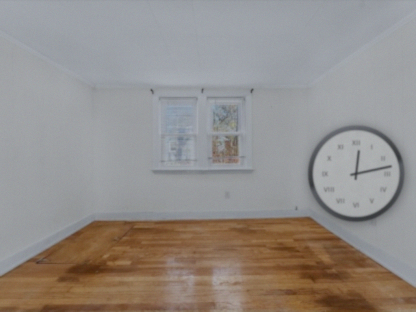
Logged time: 12 h 13 min
